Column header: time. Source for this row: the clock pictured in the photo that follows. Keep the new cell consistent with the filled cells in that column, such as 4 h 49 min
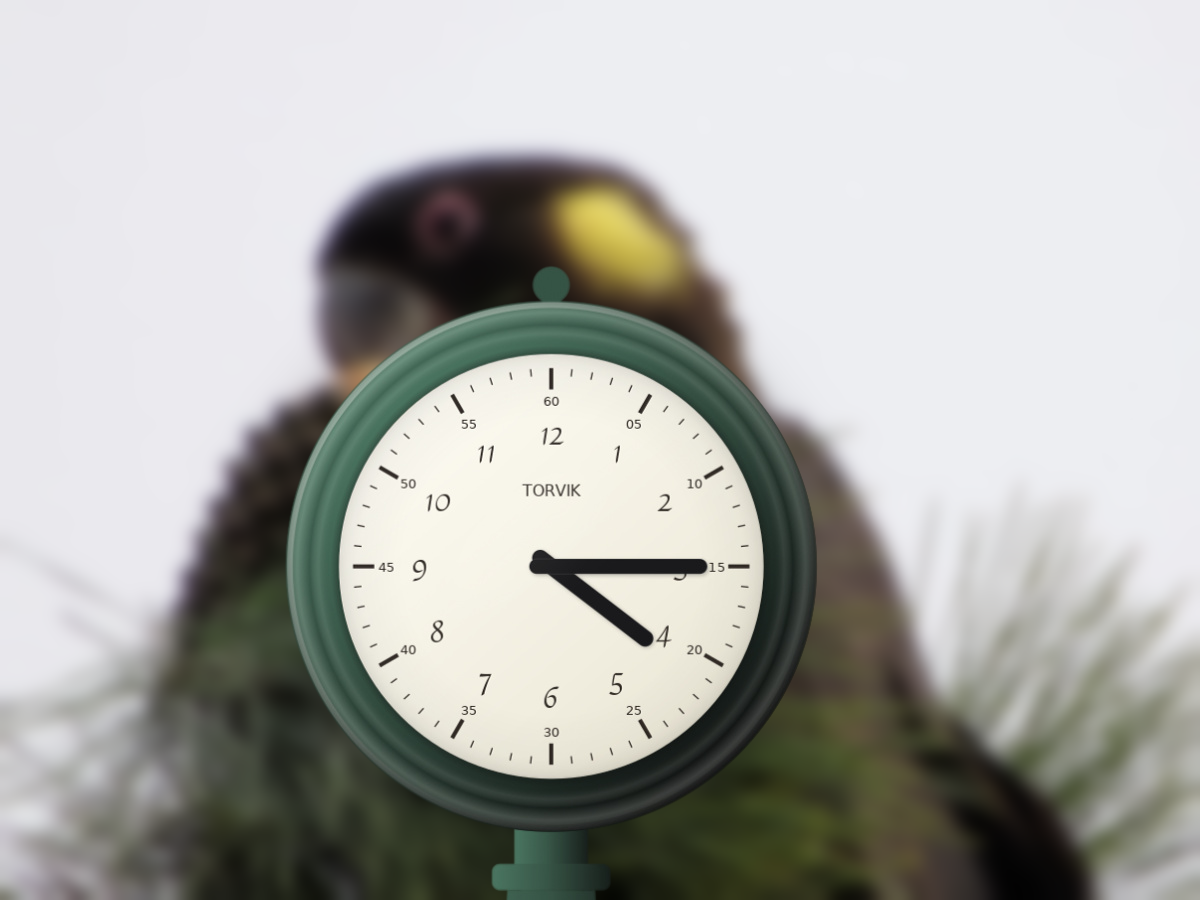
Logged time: 4 h 15 min
